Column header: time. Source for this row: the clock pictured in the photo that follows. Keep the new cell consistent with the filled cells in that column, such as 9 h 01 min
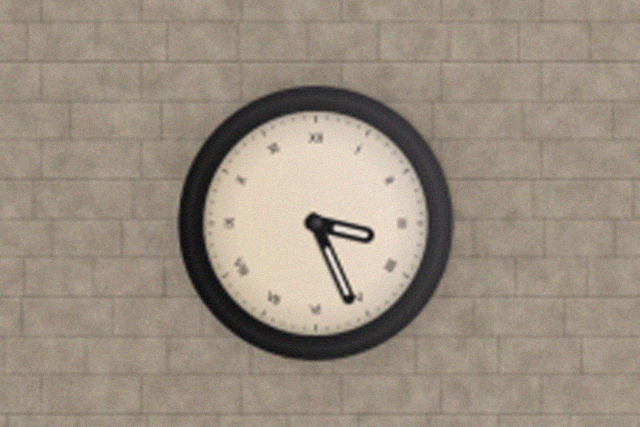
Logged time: 3 h 26 min
